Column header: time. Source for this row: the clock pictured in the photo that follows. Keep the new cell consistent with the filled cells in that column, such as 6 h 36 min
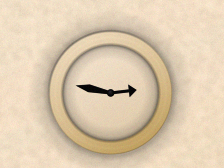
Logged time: 2 h 47 min
